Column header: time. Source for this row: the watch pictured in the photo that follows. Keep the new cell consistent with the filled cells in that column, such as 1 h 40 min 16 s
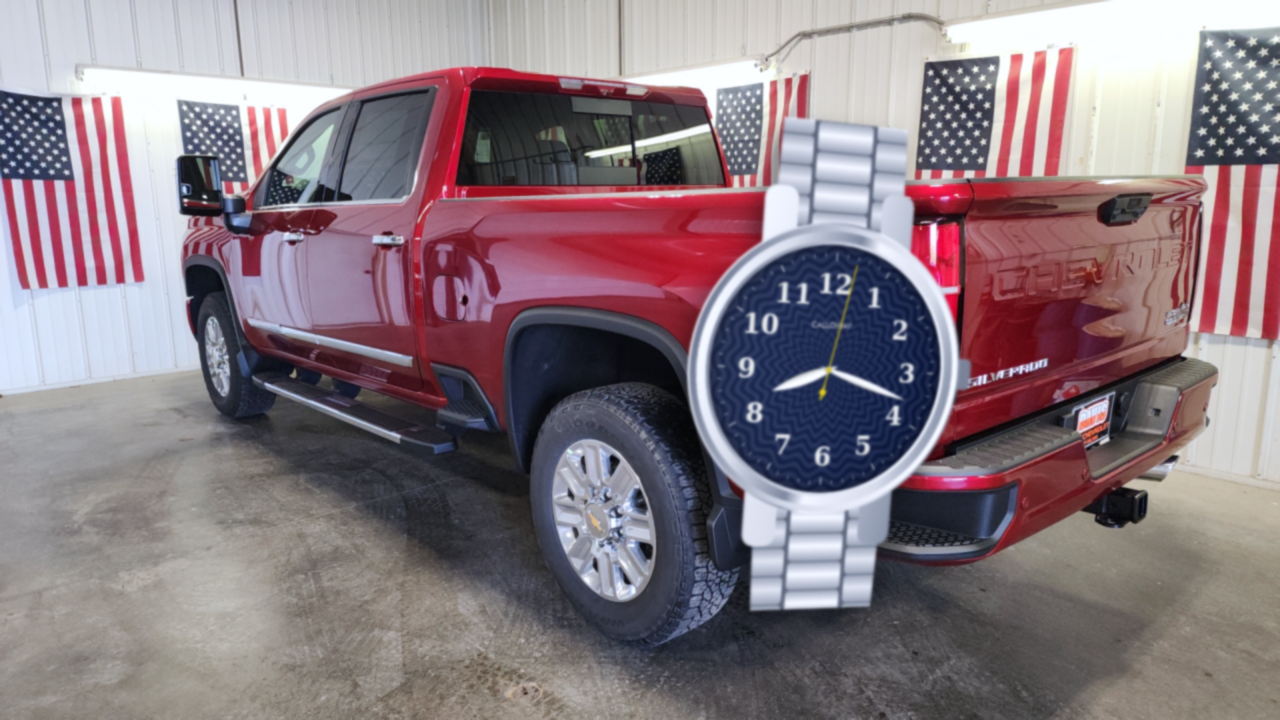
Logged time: 8 h 18 min 02 s
